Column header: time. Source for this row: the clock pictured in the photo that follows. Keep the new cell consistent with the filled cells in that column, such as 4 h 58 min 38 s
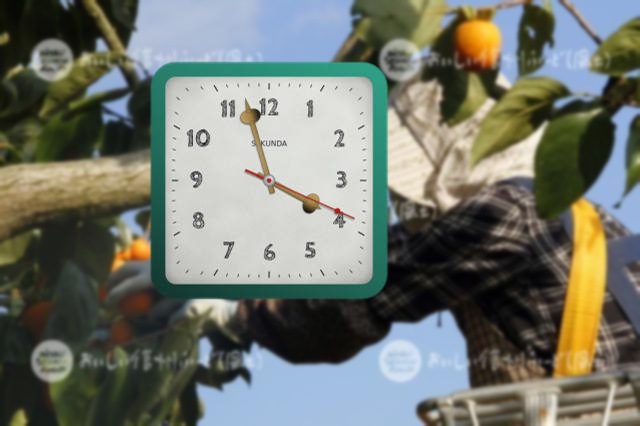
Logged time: 3 h 57 min 19 s
